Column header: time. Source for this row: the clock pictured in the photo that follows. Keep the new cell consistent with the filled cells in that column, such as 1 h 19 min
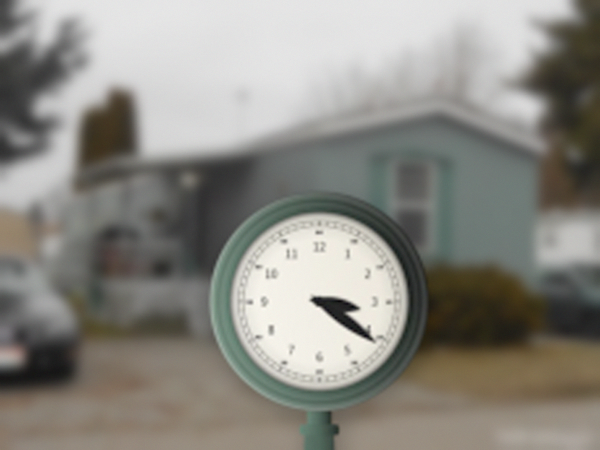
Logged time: 3 h 21 min
